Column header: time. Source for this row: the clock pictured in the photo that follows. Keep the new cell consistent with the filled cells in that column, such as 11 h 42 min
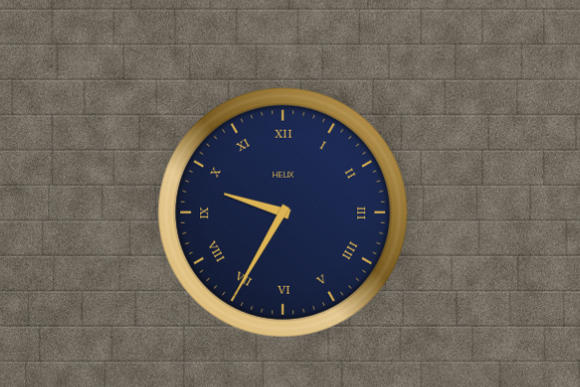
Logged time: 9 h 35 min
